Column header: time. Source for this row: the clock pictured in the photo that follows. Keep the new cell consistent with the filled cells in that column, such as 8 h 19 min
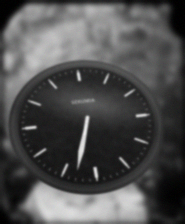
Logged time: 6 h 33 min
